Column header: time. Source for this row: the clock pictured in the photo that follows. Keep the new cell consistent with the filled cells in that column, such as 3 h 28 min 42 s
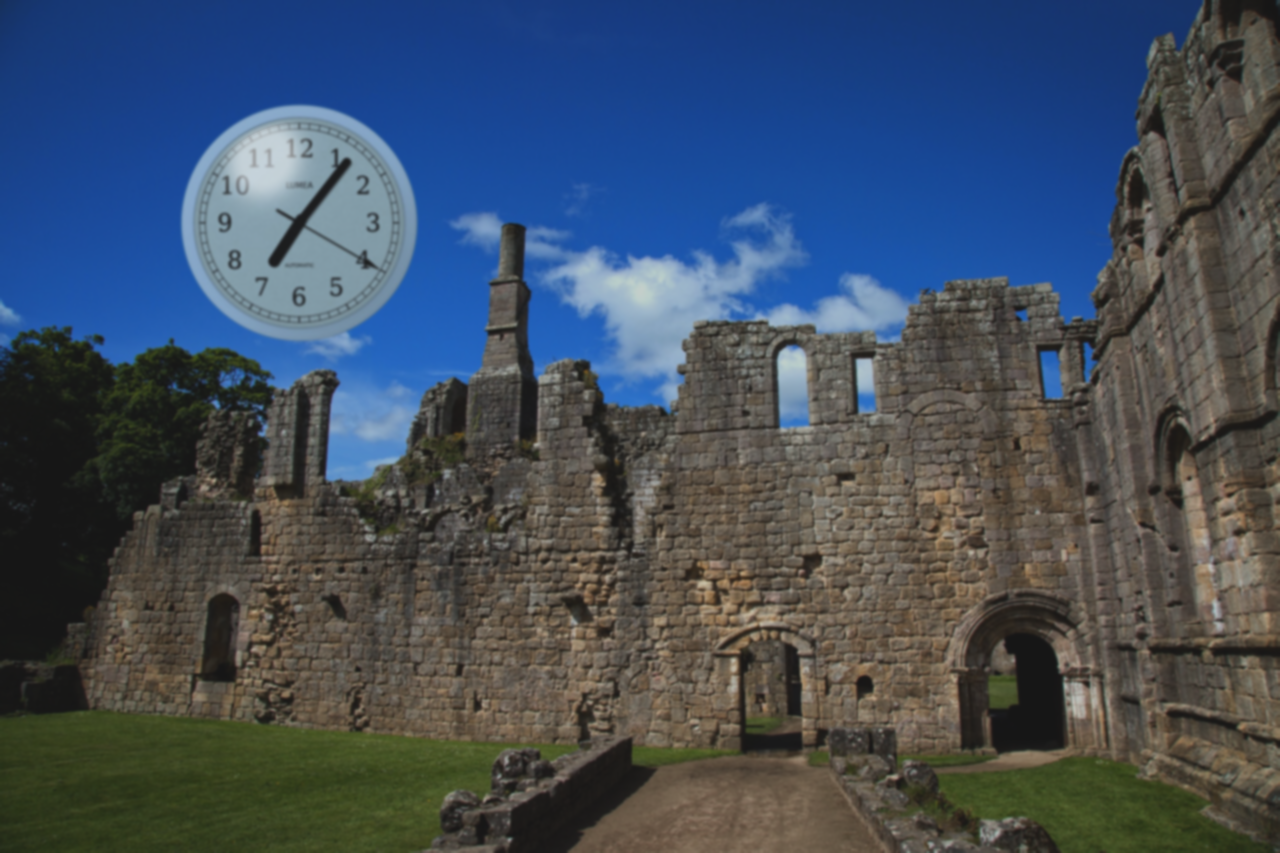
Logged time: 7 h 06 min 20 s
